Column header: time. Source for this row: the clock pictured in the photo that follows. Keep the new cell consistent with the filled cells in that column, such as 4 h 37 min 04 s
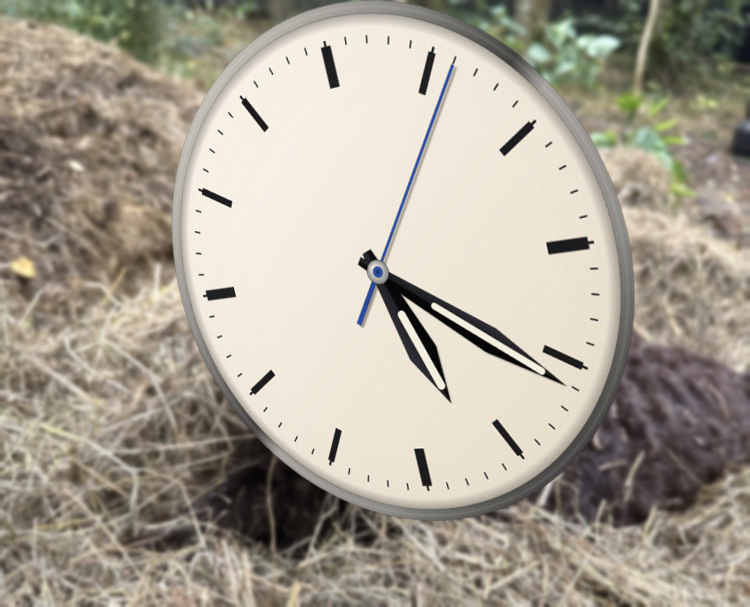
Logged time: 5 h 21 min 06 s
